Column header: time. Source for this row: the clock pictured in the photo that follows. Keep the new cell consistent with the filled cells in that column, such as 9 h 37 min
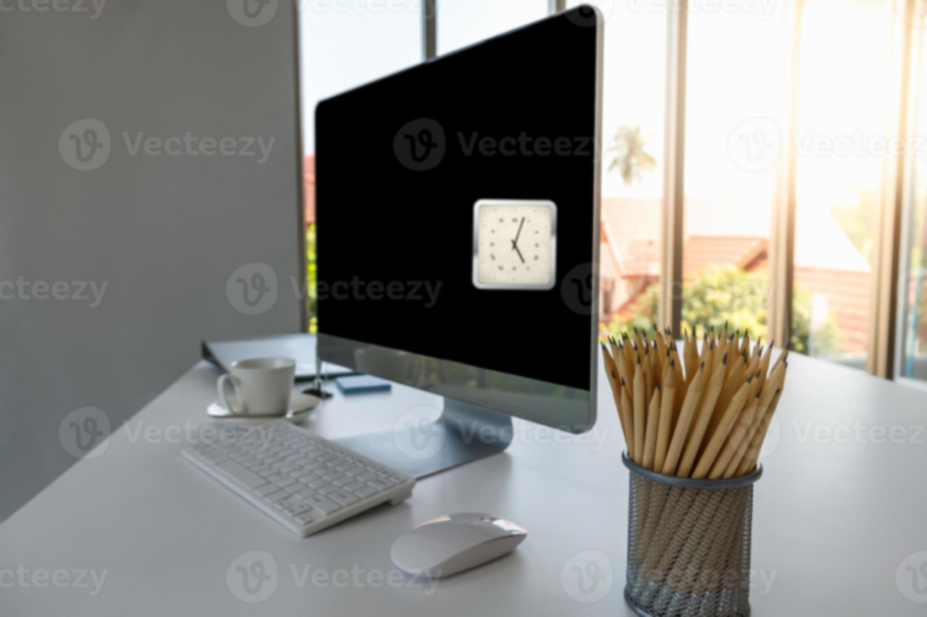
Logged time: 5 h 03 min
